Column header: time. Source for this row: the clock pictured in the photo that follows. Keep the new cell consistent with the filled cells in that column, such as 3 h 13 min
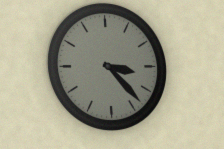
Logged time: 3 h 23 min
